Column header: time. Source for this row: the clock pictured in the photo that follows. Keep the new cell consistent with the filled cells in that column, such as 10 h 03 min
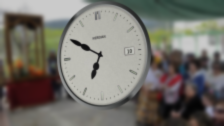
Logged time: 6 h 50 min
